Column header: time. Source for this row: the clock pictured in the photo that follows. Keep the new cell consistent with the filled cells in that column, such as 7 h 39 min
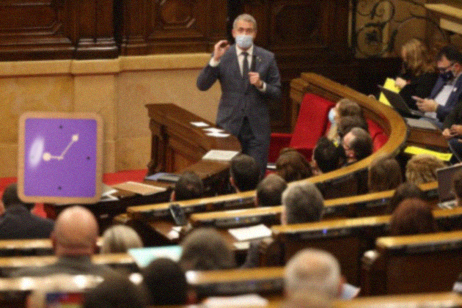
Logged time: 9 h 06 min
